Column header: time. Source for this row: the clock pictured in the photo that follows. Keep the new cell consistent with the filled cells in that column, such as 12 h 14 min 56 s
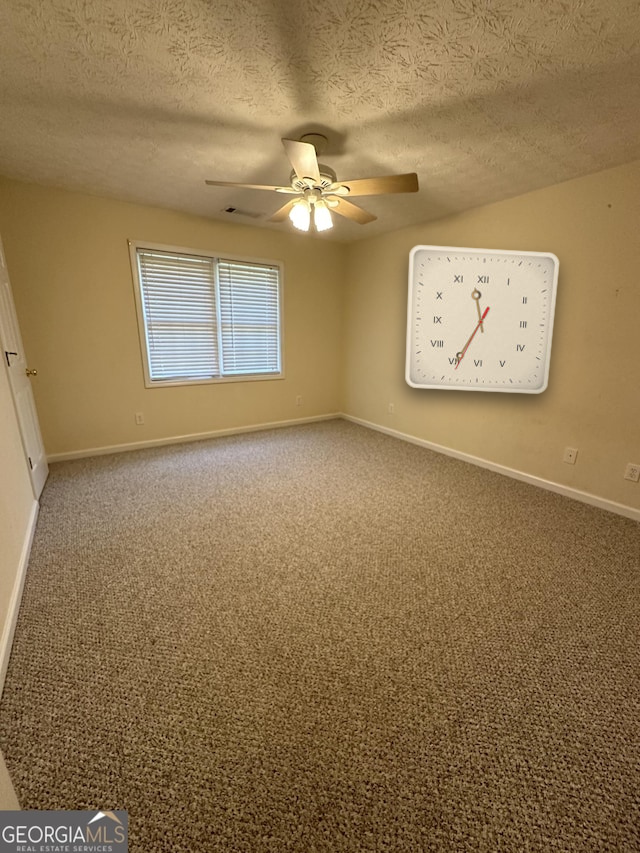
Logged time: 11 h 34 min 34 s
